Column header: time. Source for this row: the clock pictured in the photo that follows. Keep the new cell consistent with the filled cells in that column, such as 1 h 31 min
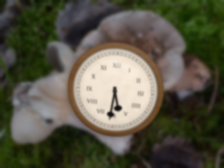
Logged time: 5 h 31 min
